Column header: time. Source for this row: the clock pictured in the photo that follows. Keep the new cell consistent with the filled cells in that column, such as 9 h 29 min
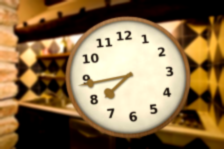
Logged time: 7 h 44 min
